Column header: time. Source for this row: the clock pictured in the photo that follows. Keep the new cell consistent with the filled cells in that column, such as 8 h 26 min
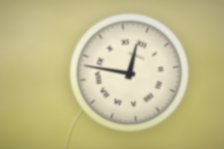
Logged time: 11 h 43 min
